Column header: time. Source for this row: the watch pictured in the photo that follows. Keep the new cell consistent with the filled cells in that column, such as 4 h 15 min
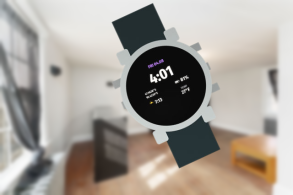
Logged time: 4 h 01 min
